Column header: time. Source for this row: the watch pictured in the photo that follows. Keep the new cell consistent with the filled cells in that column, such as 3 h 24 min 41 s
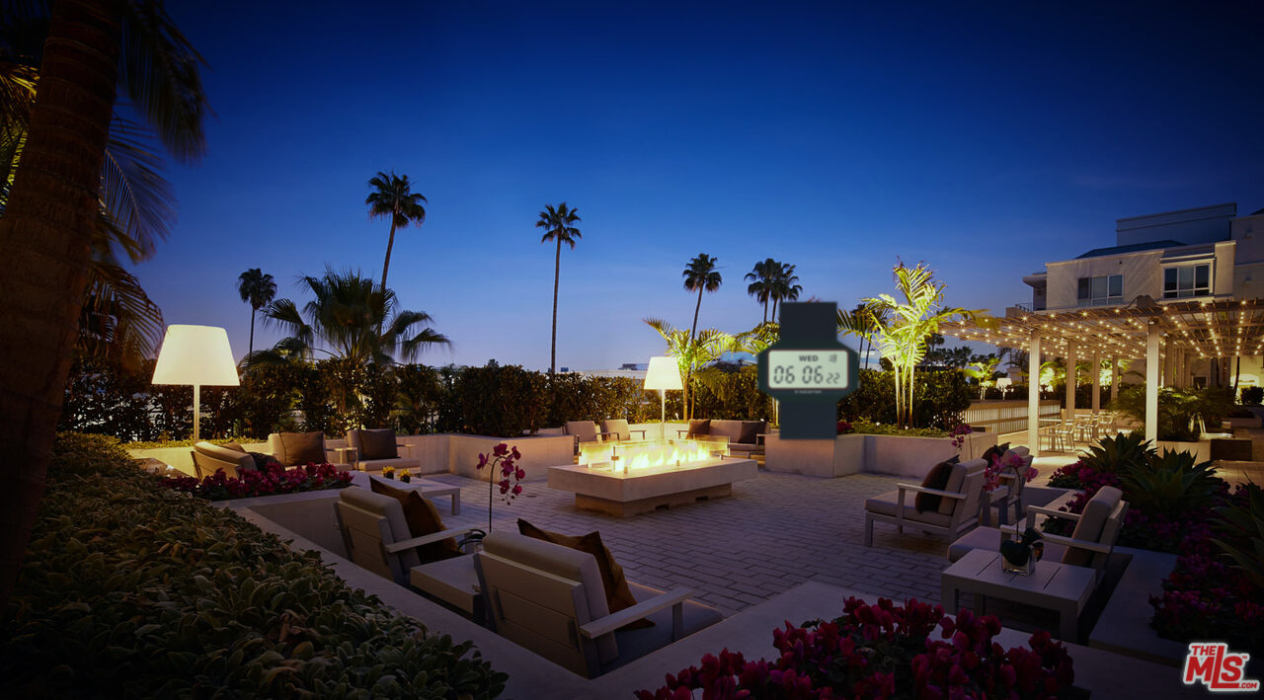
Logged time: 6 h 06 min 22 s
